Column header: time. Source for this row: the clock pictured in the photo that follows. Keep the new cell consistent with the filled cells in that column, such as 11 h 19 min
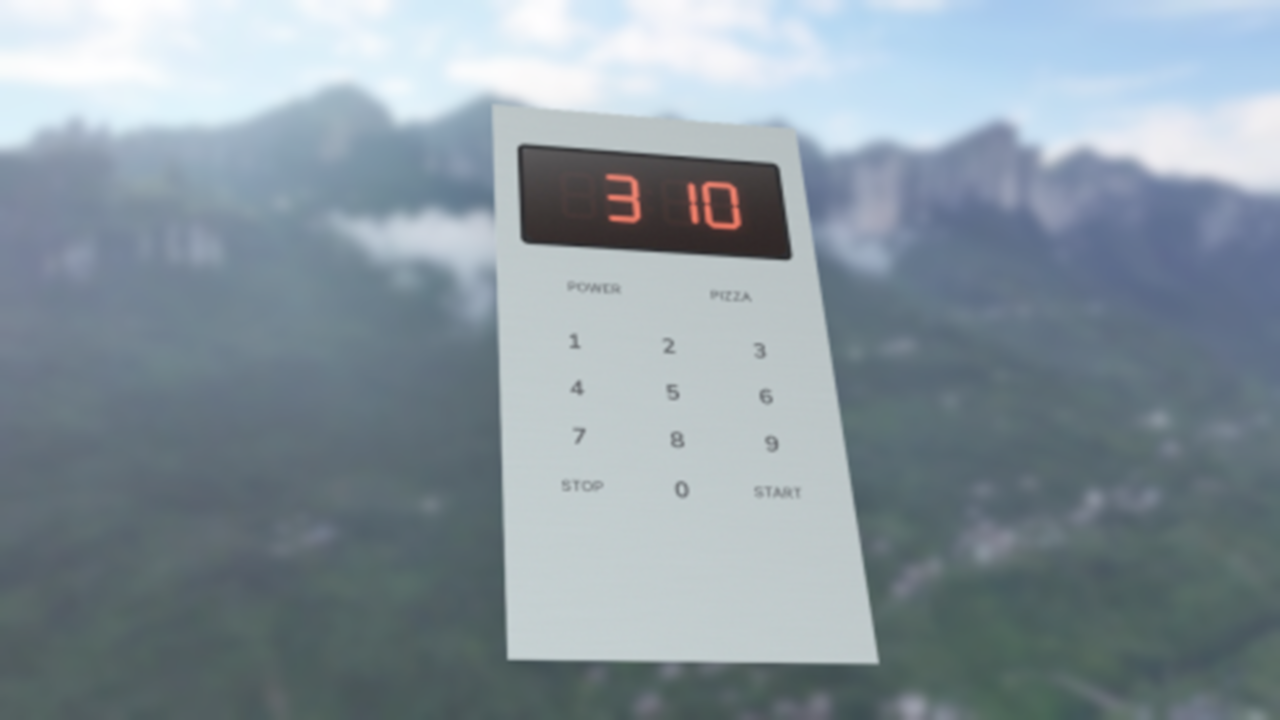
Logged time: 3 h 10 min
